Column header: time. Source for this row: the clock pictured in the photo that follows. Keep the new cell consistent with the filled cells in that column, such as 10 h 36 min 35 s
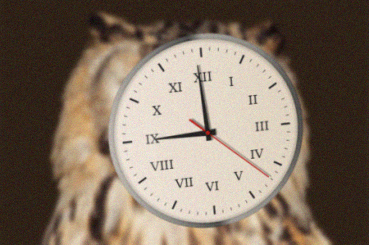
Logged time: 8 h 59 min 22 s
